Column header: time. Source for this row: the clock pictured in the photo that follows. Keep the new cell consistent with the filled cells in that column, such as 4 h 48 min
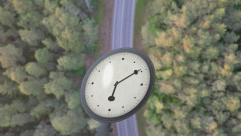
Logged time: 6 h 09 min
